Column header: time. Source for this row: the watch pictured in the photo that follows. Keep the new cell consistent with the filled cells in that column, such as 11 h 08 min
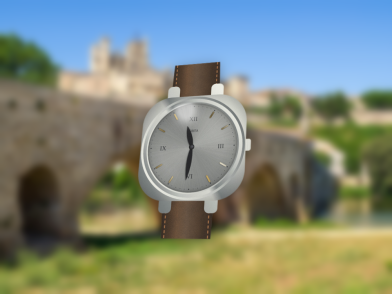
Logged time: 11 h 31 min
